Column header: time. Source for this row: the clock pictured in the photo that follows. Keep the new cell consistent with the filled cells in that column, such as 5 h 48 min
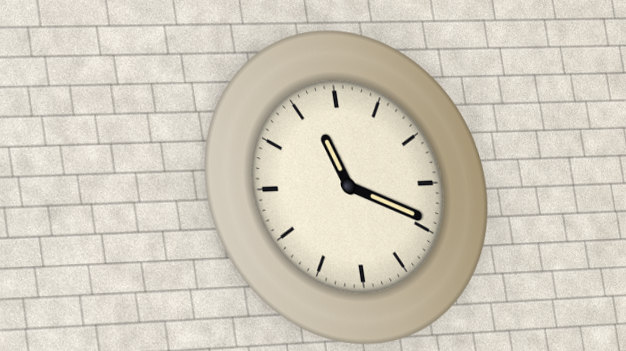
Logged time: 11 h 19 min
